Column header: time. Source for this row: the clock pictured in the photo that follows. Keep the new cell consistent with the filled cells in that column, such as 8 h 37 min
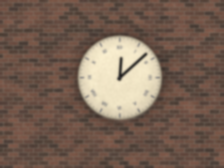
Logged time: 12 h 08 min
